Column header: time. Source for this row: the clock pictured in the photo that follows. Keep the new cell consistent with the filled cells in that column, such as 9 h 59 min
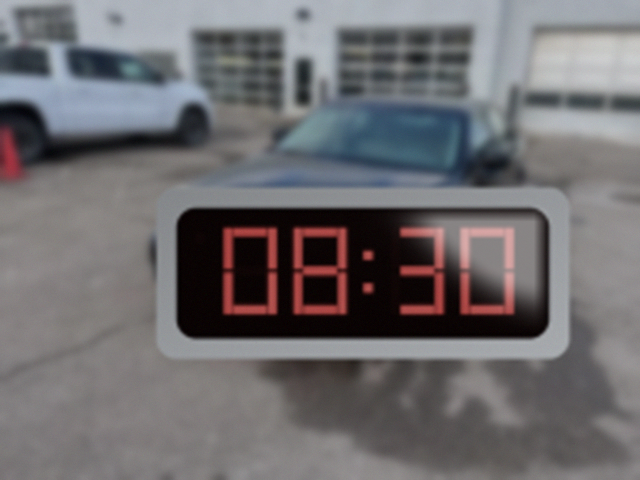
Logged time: 8 h 30 min
